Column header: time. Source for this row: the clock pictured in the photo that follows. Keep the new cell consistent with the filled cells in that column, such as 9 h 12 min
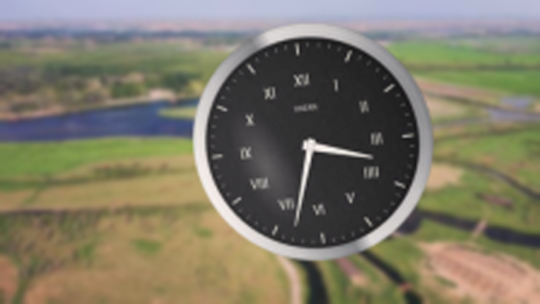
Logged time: 3 h 33 min
